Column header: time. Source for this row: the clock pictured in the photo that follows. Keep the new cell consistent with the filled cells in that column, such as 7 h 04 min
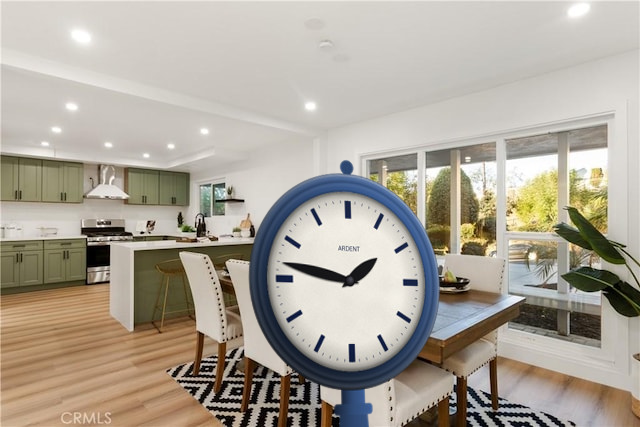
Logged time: 1 h 47 min
